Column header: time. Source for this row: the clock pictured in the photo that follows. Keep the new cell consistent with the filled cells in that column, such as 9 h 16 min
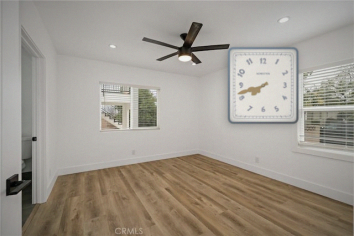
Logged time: 7 h 42 min
